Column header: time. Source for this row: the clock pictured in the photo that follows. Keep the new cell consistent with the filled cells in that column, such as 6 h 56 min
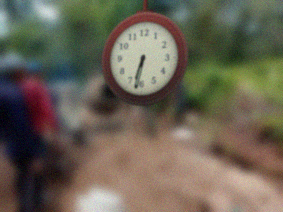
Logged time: 6 h 32 min
